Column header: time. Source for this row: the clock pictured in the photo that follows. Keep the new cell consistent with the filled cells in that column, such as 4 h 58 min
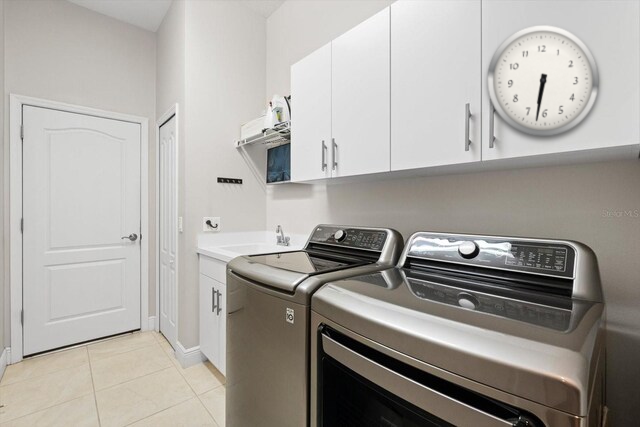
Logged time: 6 h 32 min
